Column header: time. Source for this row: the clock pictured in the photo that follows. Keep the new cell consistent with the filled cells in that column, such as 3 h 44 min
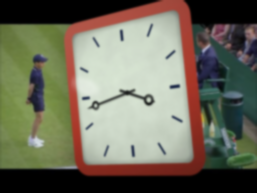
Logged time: 3 h 43 min
